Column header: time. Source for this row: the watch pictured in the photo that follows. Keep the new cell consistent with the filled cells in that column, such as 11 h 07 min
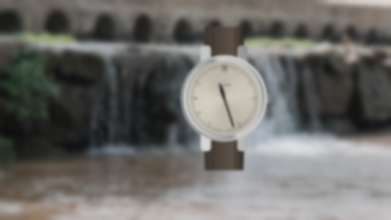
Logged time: 11 h 27 min
